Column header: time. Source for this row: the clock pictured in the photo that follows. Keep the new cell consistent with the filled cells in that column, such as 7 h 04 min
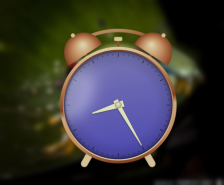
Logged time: 8 h 25 min
